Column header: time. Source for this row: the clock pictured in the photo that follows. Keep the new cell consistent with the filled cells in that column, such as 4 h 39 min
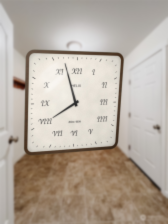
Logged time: 7 h 57 min
